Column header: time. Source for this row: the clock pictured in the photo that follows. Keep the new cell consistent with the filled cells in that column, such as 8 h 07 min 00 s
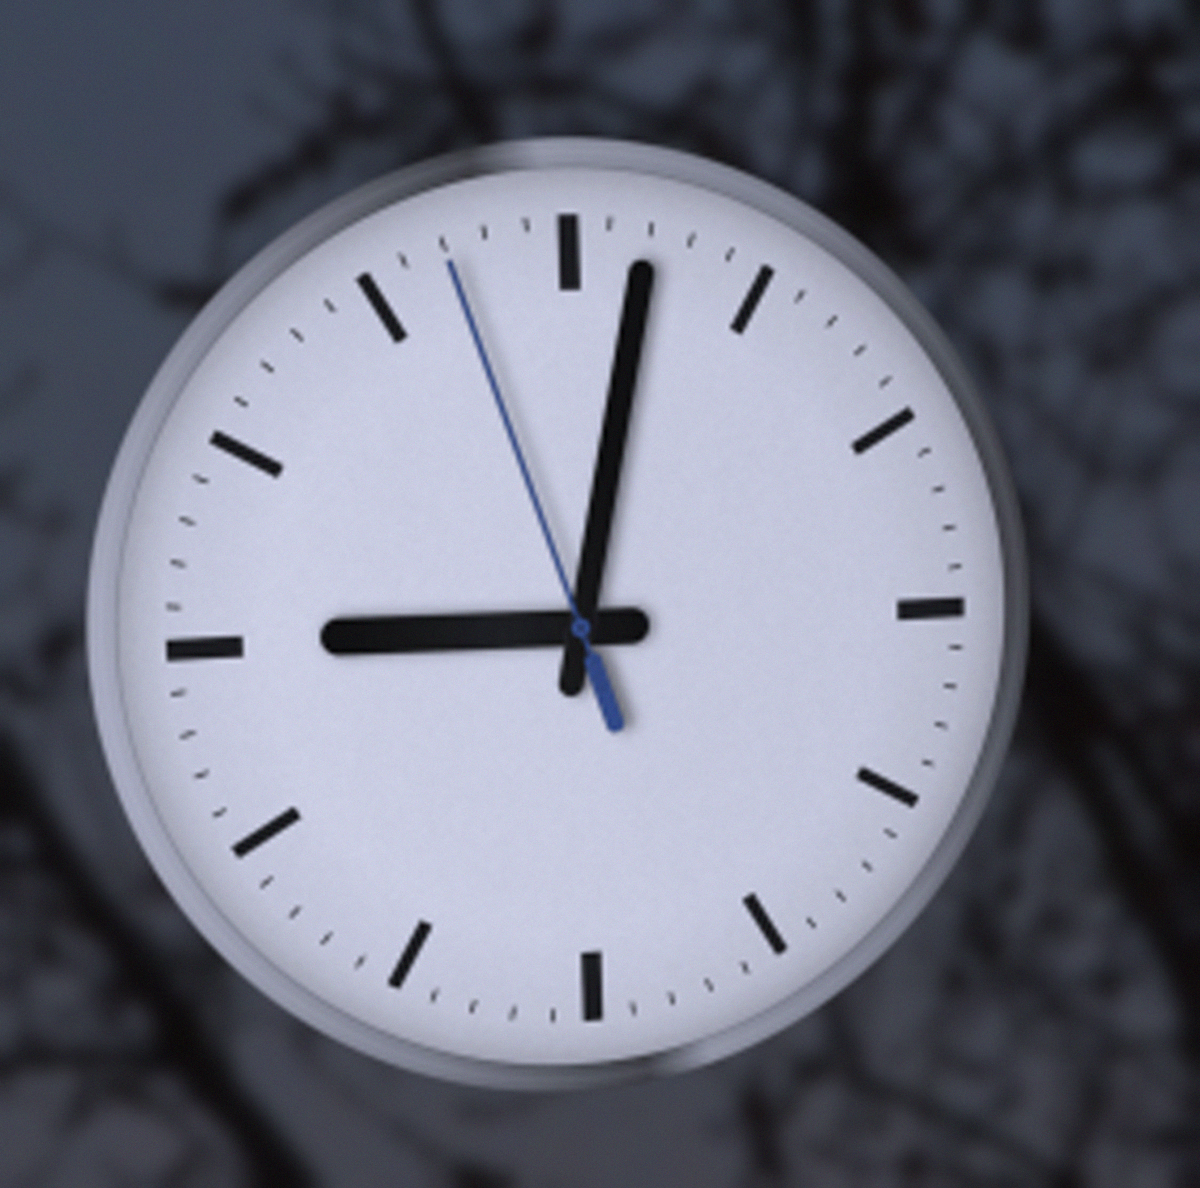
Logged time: 9 h 01 min 57 s
